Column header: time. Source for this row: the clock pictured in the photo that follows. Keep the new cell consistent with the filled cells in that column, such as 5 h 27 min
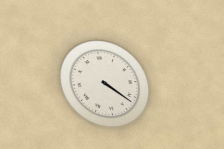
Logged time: 4 h 22 min
